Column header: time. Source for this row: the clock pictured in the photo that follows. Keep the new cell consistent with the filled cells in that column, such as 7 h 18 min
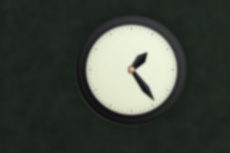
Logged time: 1 h 24 min
